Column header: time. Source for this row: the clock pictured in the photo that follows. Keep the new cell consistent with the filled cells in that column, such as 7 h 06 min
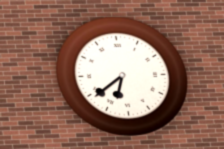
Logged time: 6 h 39 min
